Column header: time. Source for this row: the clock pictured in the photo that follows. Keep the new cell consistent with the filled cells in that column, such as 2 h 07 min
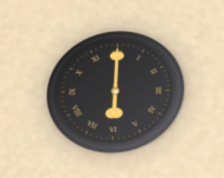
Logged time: 6 h 00 min
